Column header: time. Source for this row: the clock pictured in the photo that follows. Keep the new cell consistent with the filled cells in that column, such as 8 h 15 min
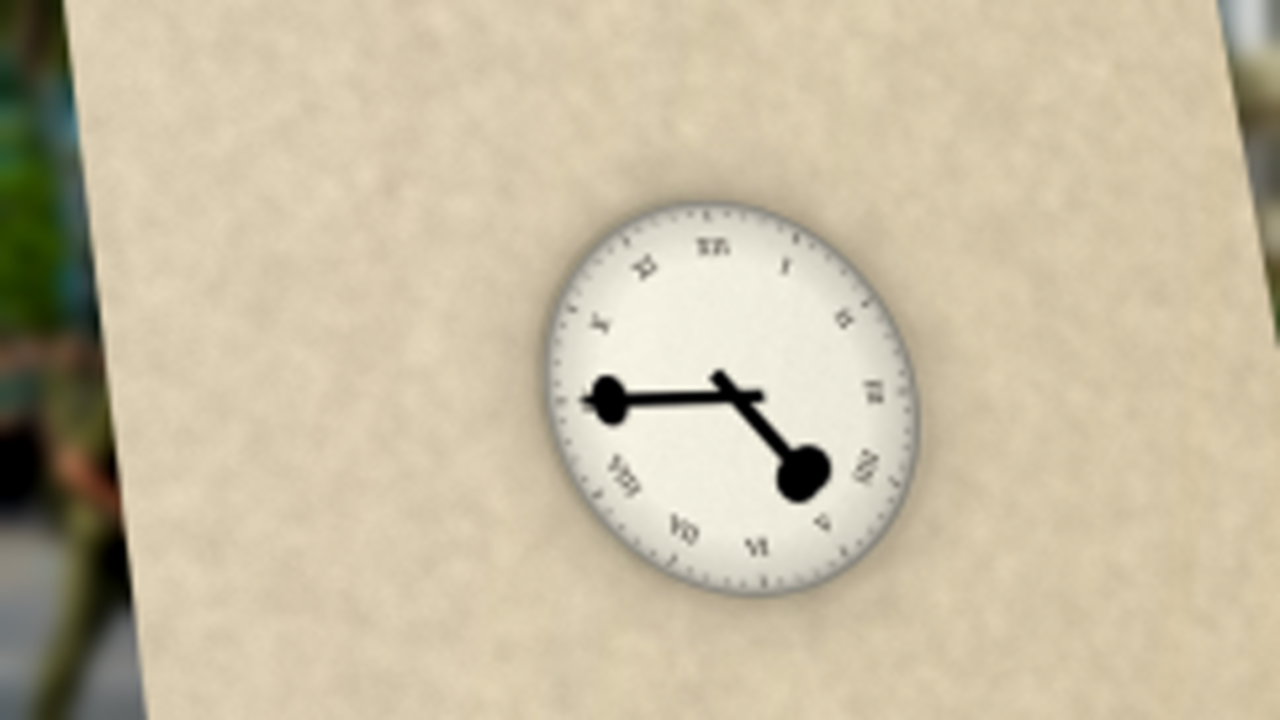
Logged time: 4 h 45 min
